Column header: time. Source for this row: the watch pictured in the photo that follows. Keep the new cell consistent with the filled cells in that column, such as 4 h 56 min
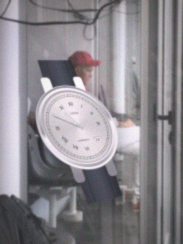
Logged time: 10 h 50 min
